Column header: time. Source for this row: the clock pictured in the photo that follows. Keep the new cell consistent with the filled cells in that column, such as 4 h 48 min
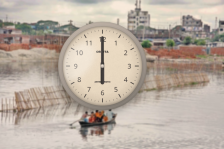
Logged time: 6 h 00 min
